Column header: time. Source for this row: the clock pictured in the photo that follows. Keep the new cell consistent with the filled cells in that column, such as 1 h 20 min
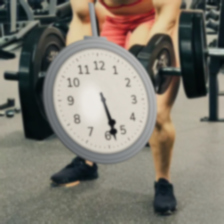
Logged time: 5 h 28 min
